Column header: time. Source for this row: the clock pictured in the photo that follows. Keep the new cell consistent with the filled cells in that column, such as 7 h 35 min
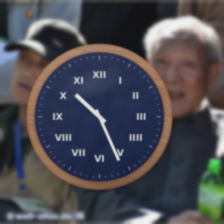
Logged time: 10 h 26 min
